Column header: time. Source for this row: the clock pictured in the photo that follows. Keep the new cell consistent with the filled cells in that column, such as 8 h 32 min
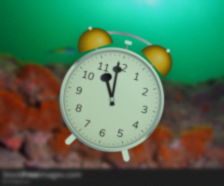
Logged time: 10 h 59 min
